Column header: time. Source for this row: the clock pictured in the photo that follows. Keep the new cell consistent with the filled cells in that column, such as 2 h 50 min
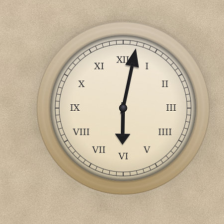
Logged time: 6 h 02 min
